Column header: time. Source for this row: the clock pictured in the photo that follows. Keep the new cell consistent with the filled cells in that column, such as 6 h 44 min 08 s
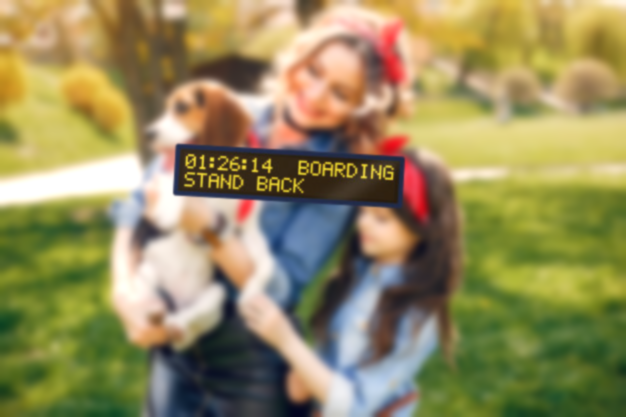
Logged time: 1 h 26 min 14 s
